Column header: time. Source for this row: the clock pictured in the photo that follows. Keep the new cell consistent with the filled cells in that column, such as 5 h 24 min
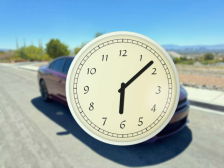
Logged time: 6 h 08 min
